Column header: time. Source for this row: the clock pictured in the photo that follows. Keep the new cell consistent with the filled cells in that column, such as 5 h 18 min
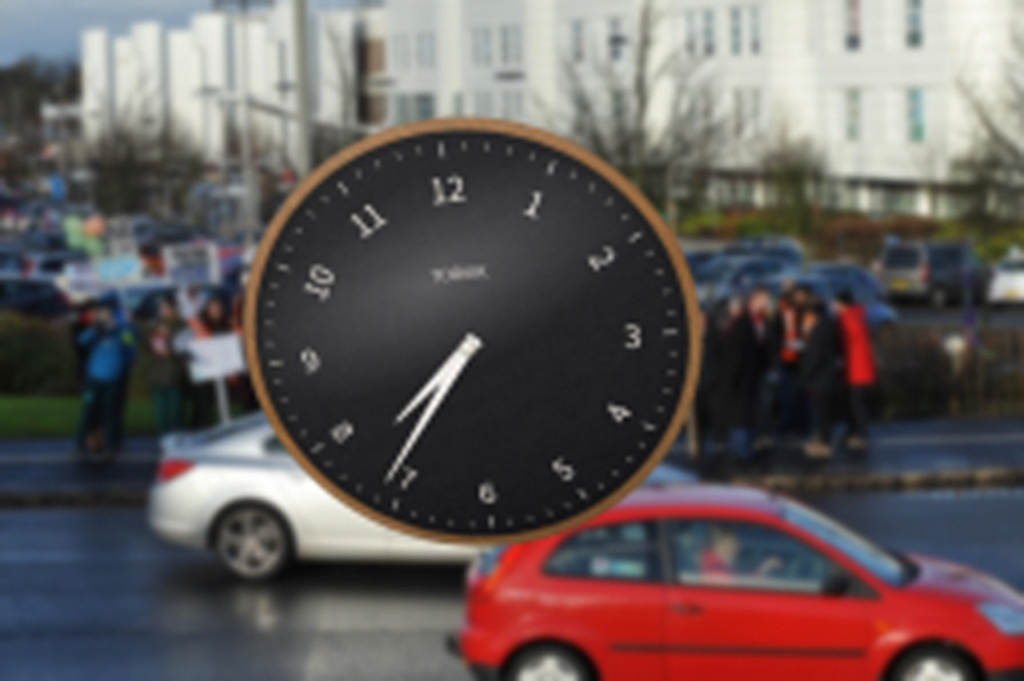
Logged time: 7 h 36 min
